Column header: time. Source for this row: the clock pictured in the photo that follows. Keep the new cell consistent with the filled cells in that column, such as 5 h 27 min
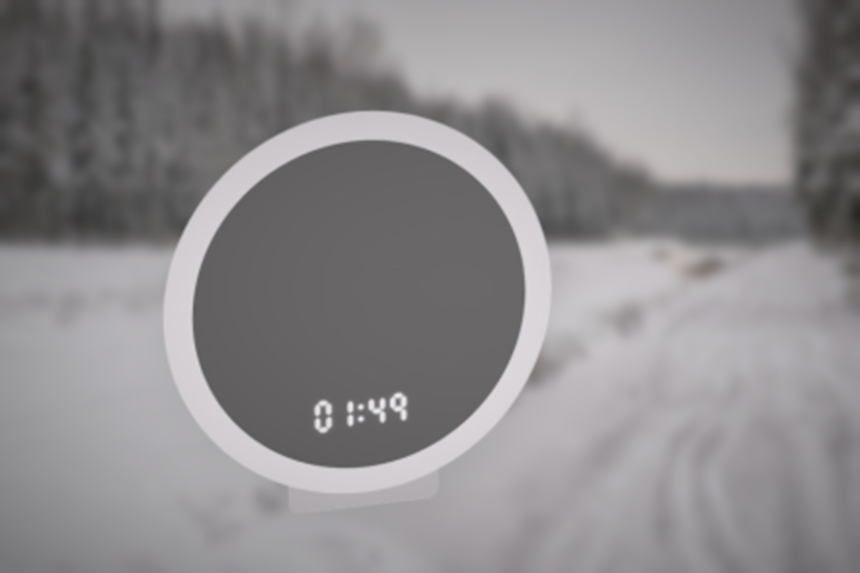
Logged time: 1 h 49 min
